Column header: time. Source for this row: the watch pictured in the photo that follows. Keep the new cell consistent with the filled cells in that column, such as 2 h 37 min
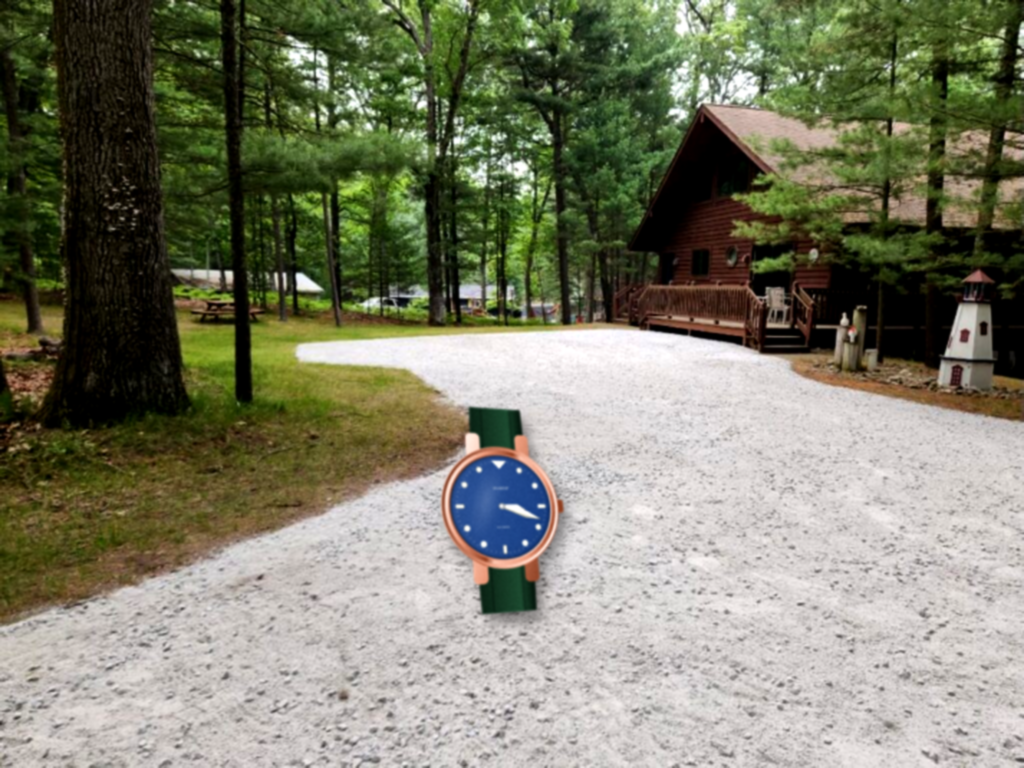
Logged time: 3 h 18 min
